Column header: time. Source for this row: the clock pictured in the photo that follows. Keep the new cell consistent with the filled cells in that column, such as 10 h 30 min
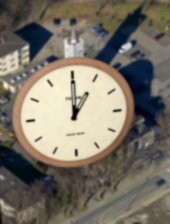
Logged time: 1 h 00 min
